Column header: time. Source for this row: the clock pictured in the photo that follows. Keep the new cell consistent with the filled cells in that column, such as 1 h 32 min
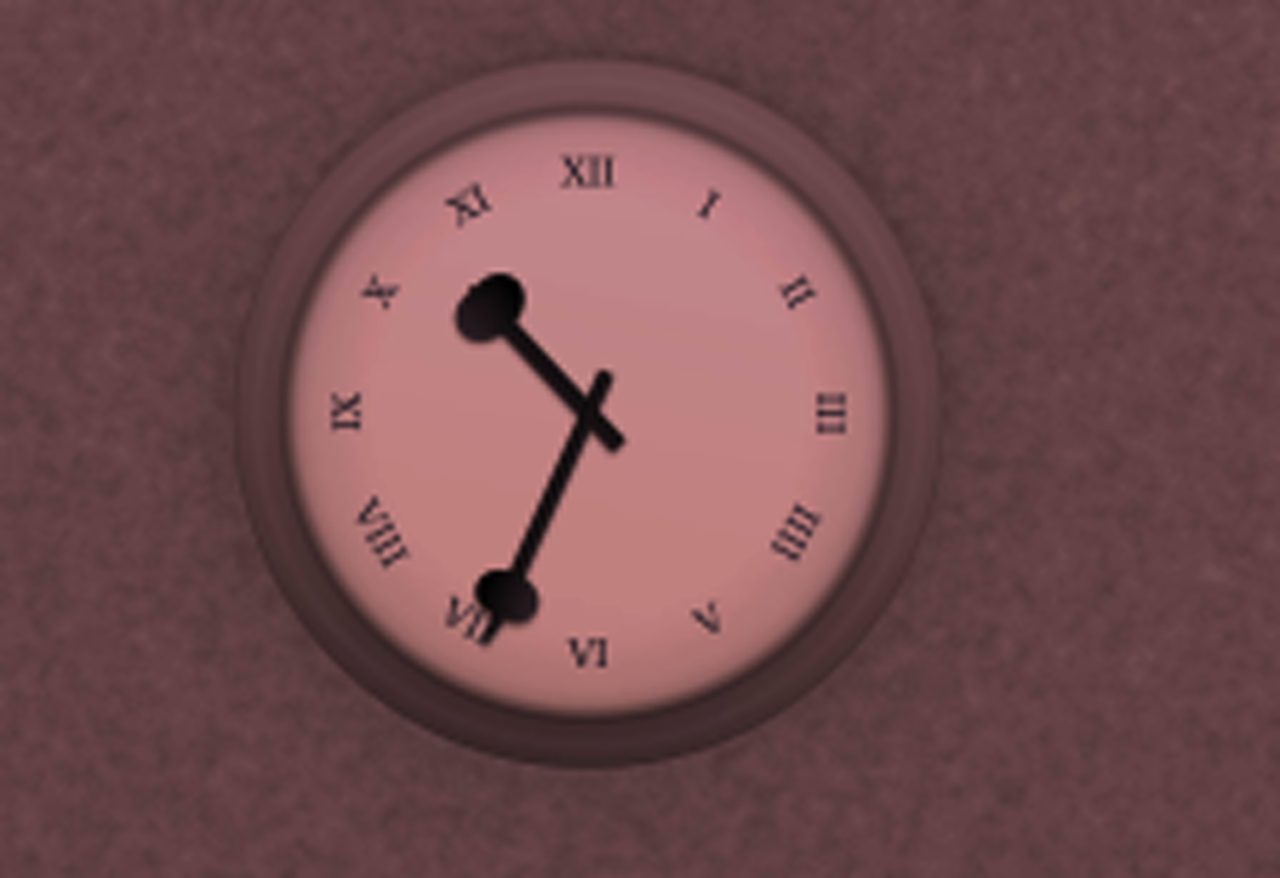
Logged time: 10 h 34 min
